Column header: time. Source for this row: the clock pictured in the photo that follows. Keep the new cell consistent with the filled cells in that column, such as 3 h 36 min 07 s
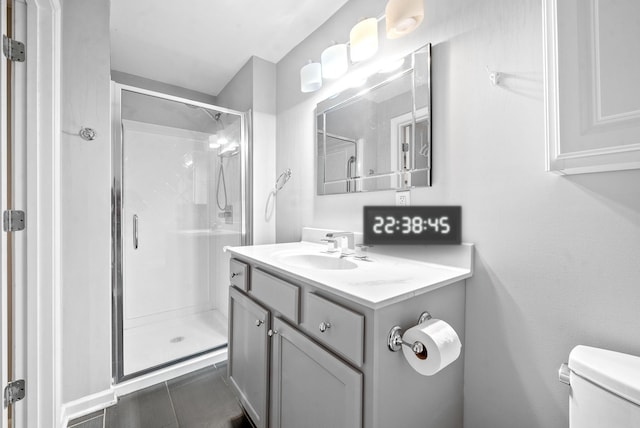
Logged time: 22 h 38 min 45 s
